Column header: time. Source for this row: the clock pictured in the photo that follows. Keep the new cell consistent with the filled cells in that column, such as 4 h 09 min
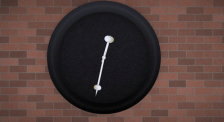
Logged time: 12 h 32 min
